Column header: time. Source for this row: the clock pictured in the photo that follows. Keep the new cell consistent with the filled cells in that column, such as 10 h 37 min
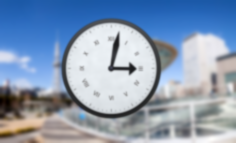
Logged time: 3 h 02 min
